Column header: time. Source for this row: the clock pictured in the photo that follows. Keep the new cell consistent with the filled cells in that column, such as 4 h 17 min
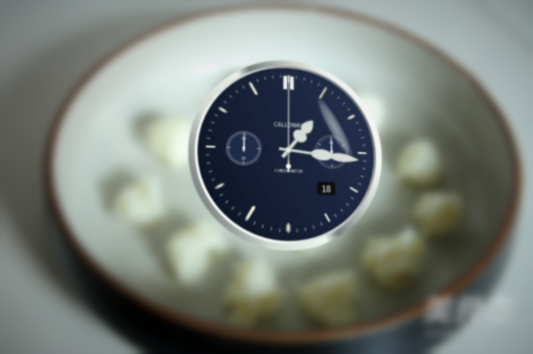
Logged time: 1 h 16 min
